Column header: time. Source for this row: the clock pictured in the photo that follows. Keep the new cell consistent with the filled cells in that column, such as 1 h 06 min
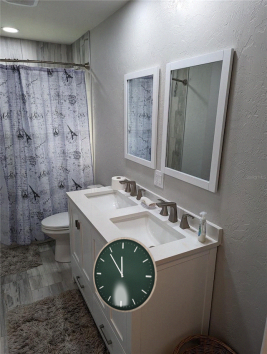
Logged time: 11 h 54 min
